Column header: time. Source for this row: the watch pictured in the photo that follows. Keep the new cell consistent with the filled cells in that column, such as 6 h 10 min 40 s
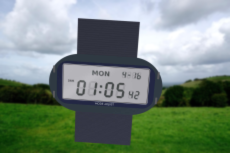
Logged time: 1 h 05 min 42 s
